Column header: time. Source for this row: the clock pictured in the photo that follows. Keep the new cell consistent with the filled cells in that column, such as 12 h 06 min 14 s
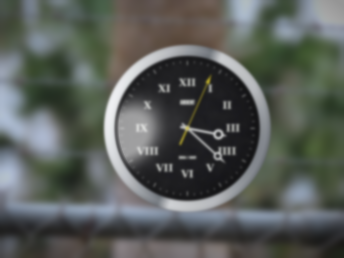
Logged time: 3 h 22 min 04 s
